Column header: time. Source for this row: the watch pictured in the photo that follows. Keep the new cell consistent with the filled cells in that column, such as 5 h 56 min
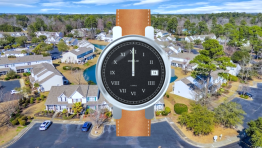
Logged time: 12 h 00 min
